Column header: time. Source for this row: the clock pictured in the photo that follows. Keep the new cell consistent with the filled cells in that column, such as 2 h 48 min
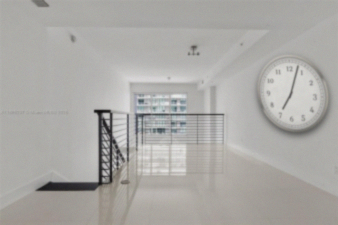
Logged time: 7 h 03 min
